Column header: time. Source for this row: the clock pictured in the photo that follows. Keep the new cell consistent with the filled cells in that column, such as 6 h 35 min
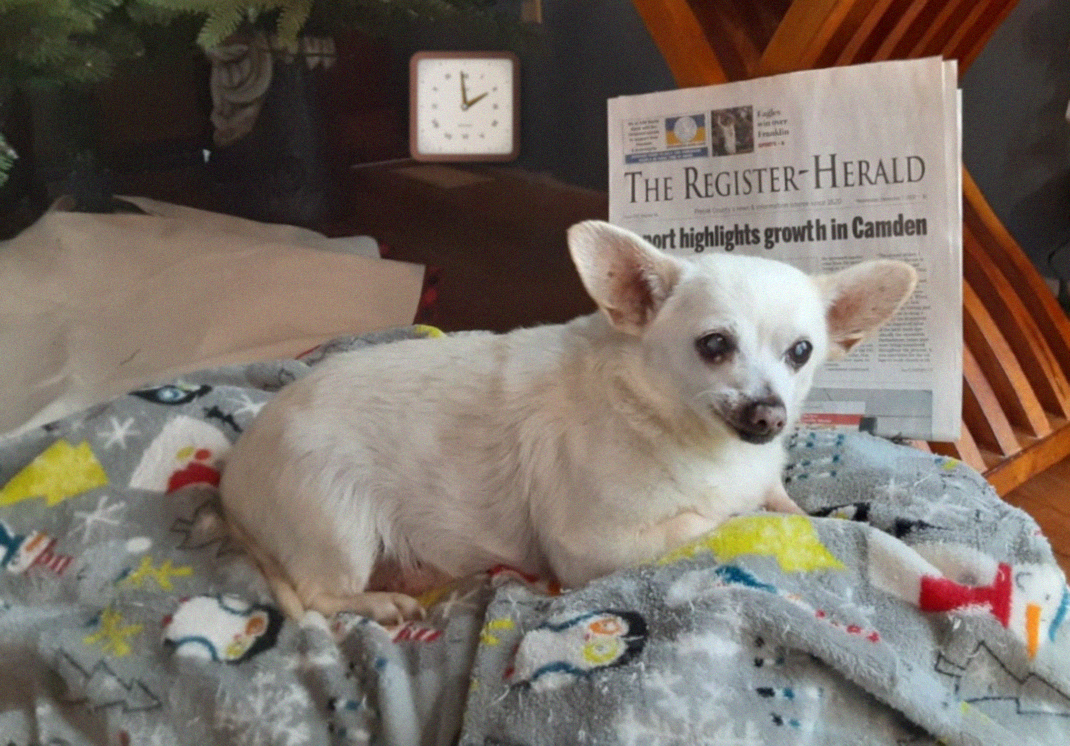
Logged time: 1 h 59 min
